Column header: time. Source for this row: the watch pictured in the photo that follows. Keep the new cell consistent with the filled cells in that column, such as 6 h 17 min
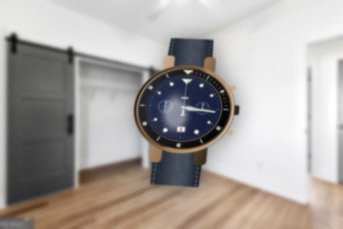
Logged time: 3 h 16 min
